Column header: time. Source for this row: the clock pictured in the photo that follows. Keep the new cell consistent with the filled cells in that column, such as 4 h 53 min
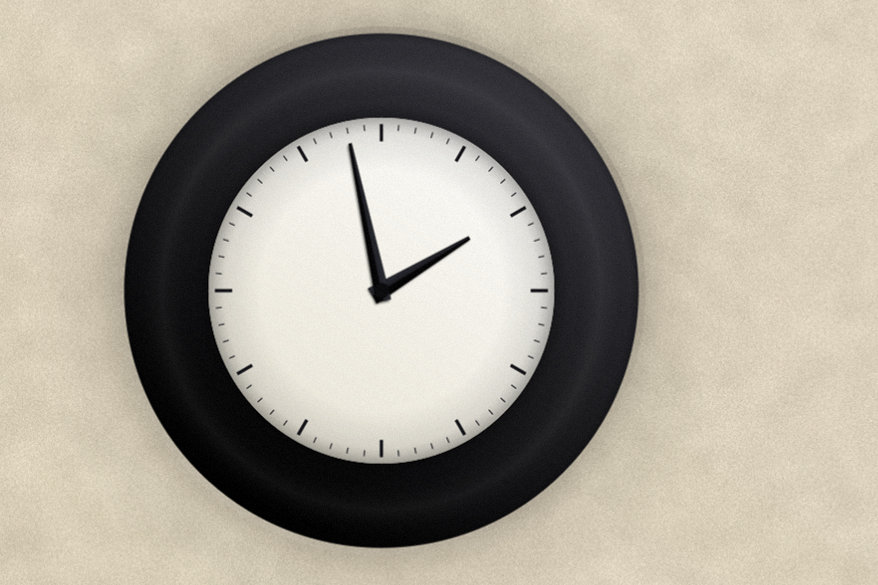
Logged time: 1 h 58 min
